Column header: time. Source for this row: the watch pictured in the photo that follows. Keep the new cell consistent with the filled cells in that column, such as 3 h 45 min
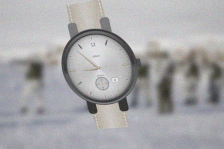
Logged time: 8 h 53 min
